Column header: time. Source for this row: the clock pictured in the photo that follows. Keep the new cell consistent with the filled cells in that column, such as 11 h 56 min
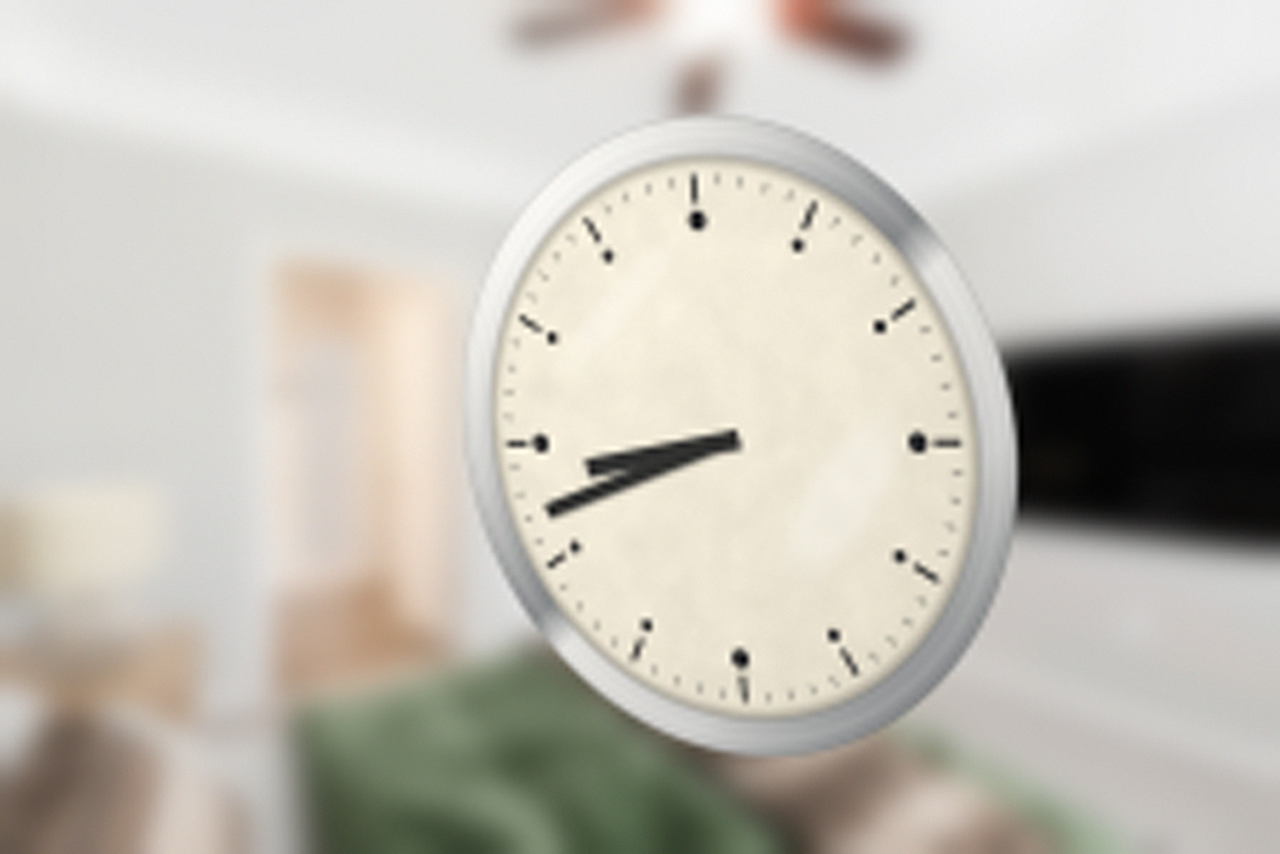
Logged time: 8 h 42 min
